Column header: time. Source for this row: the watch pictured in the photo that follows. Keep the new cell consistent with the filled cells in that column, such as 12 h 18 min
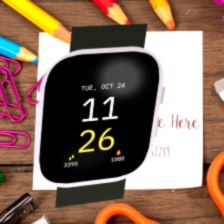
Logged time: 11 h 26 min
